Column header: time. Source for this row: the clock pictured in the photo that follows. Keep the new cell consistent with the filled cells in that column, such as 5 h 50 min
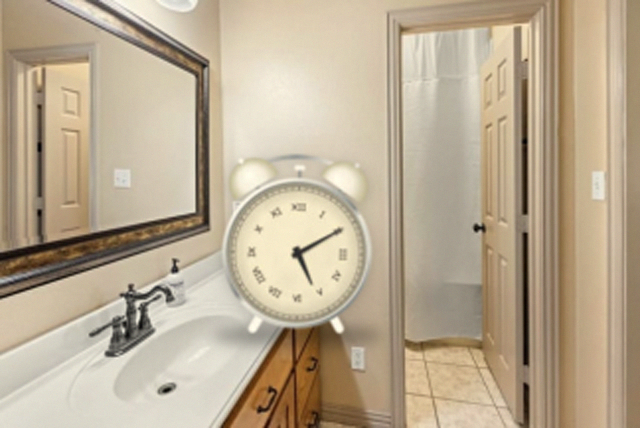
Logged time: 5 h 10 min
